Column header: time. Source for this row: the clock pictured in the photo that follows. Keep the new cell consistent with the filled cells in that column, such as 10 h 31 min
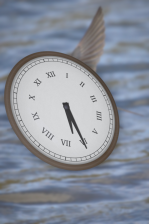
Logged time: 6 h 30 min
